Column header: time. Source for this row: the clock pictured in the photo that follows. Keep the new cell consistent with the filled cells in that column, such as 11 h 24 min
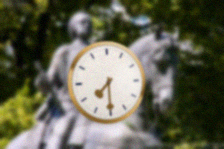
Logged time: 7 h 30 min
